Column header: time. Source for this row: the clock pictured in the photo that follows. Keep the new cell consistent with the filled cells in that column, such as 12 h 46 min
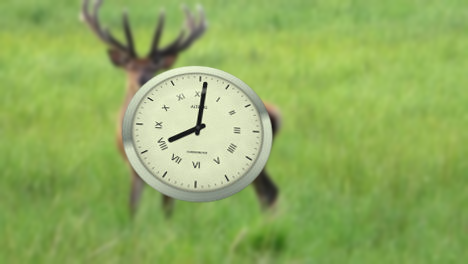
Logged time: 8 h 01 min
